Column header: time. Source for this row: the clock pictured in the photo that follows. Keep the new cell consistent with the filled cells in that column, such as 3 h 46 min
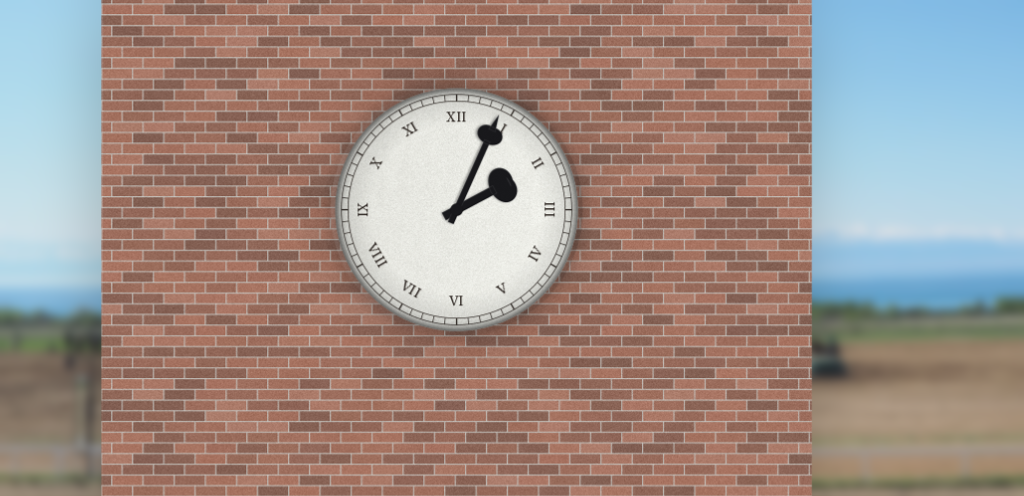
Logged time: 2 h 04 min
